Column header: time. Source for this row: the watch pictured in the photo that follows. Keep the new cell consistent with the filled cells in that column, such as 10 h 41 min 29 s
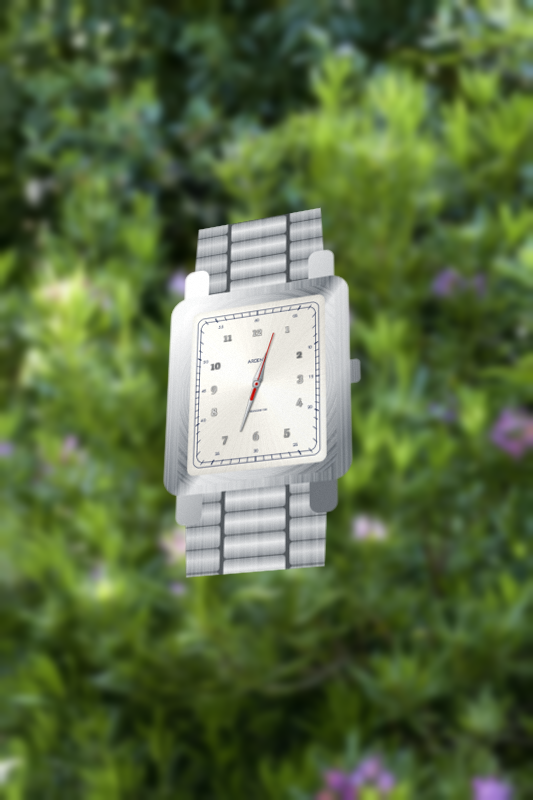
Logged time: 12 h 33 min 03 s
